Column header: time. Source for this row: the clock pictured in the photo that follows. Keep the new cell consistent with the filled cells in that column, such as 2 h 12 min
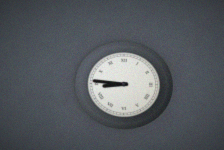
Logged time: 8 h 46 min
